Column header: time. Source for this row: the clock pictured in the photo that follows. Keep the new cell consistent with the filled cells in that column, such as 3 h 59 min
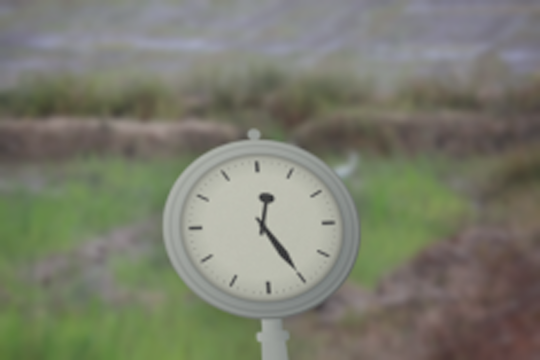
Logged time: 12 h 25 min
